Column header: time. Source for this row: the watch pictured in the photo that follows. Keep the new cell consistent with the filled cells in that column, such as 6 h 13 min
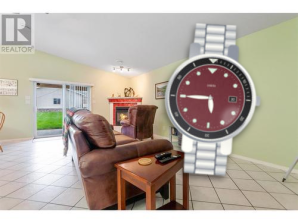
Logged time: 5 h 45 min
